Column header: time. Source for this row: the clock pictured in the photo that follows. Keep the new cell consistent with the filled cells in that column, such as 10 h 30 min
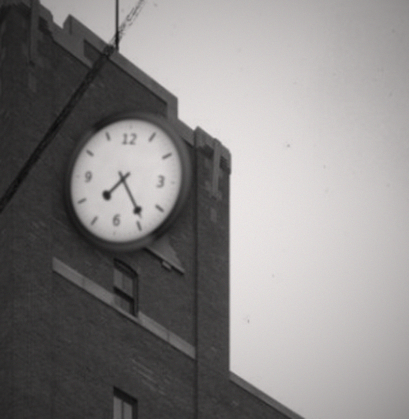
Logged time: 7 h 24 min
